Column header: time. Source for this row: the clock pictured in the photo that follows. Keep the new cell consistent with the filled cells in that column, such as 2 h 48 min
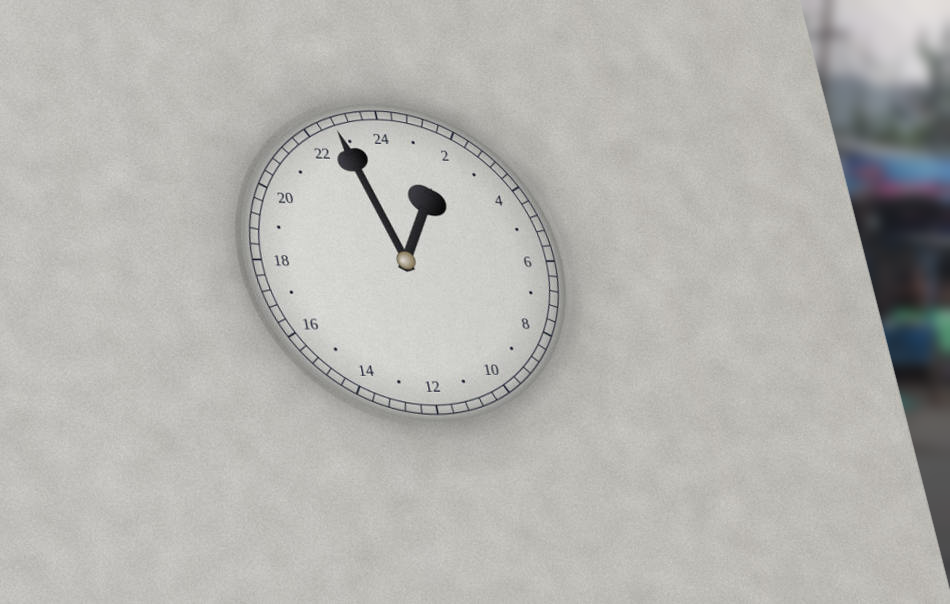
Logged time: 1 h 57 min
